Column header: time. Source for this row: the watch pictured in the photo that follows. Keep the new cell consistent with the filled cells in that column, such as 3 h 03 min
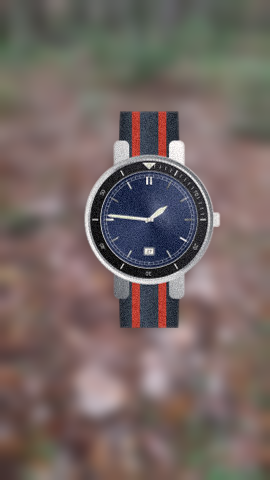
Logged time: 1 h 46 min
